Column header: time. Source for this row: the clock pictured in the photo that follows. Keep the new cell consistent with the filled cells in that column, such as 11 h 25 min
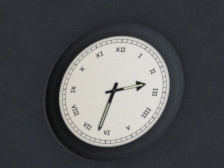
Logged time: 2 h 32 min
